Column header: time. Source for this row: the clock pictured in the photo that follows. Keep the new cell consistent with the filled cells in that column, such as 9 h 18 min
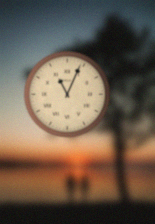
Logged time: 11 h 04 min
